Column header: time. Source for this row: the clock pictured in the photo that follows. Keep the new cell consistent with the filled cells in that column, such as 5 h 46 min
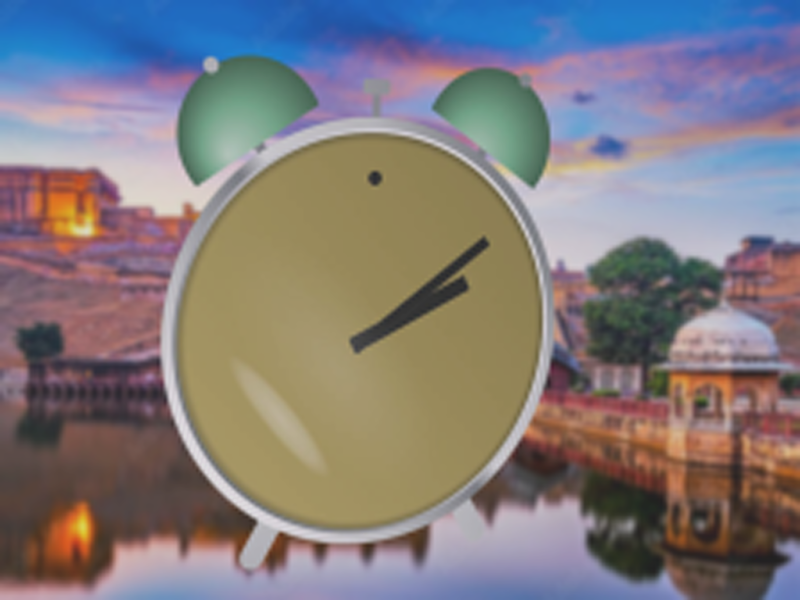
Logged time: 2 h 09 min
